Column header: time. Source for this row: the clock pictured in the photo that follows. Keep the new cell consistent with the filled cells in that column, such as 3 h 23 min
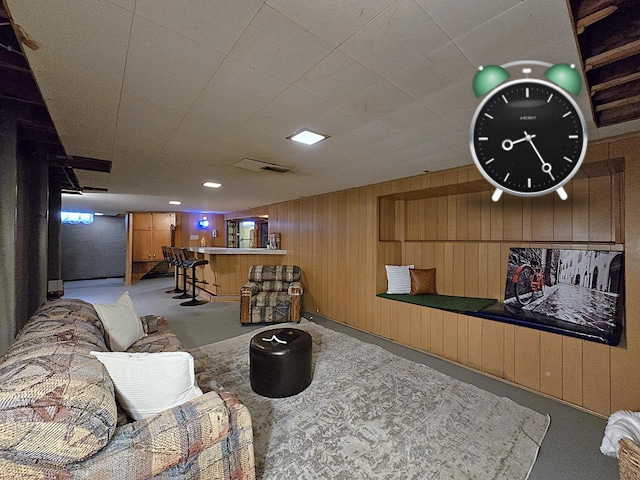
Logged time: 8 h 25 min
